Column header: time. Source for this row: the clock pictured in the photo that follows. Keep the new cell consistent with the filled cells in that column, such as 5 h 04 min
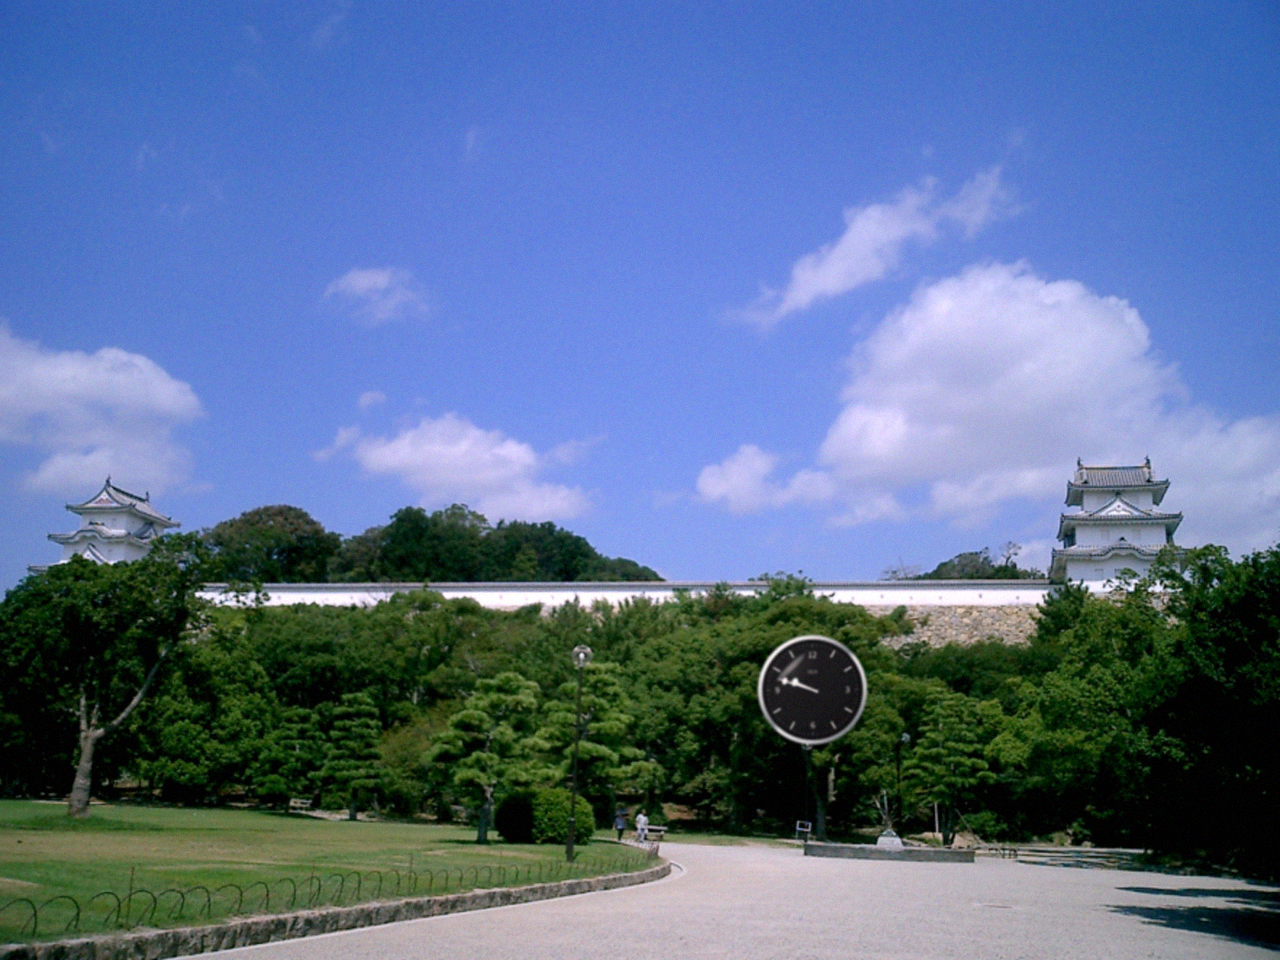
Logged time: 9 h 48 min
